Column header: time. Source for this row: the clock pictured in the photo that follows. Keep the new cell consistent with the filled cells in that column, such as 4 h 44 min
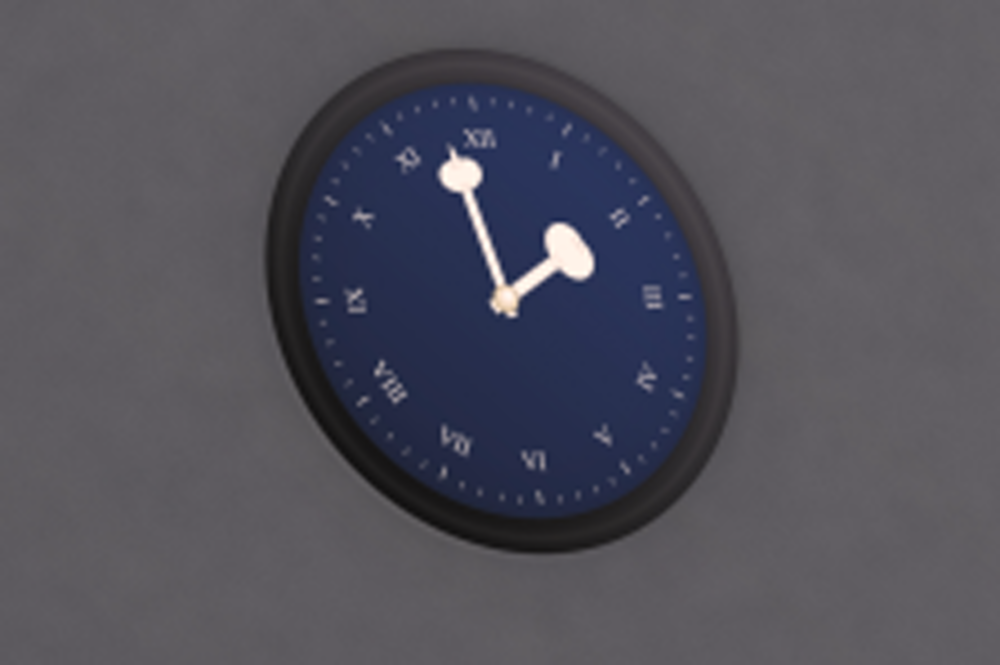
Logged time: 1 h 58 min
